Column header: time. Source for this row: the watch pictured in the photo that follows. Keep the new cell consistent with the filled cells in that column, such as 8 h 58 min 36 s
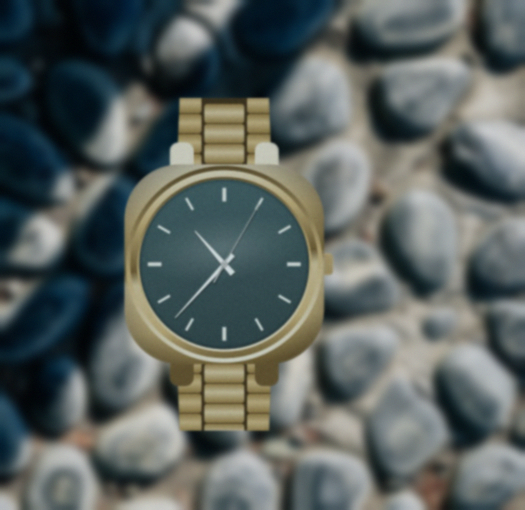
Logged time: 10 h 37 min 05 s
